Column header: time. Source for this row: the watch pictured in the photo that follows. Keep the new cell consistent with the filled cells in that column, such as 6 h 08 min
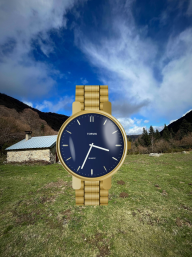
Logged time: 3 h 34 min
